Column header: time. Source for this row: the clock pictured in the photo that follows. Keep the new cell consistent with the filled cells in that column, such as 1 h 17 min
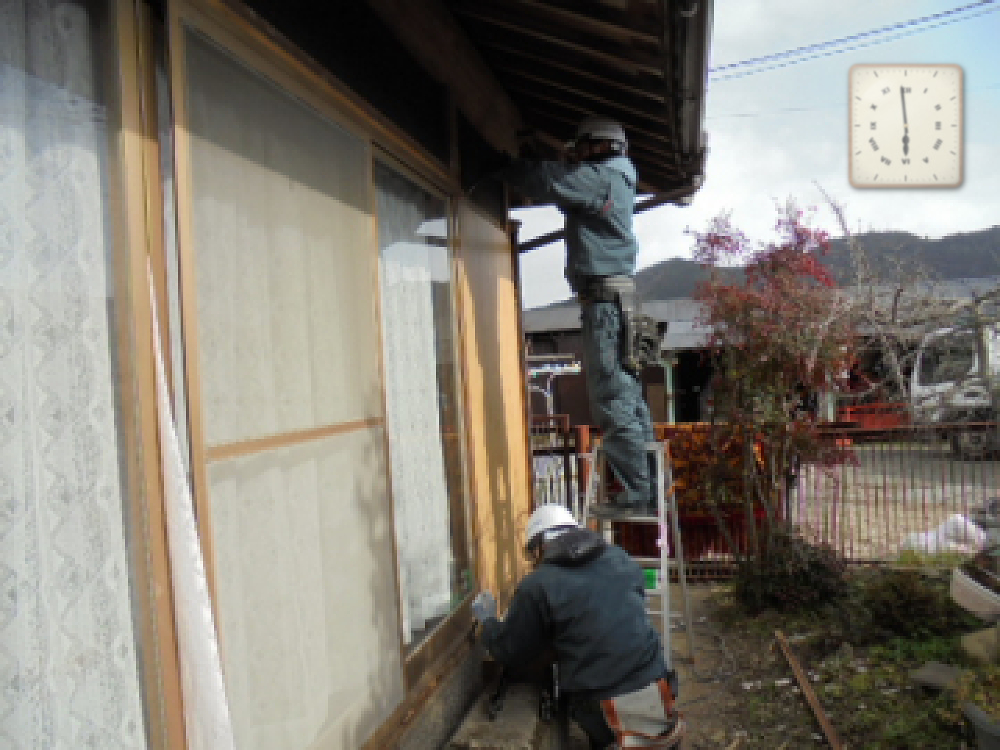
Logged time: 5 h 59 min
